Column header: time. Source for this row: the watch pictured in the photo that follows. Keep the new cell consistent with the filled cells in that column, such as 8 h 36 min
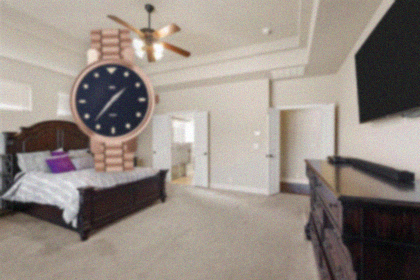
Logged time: 1 h 37 min
